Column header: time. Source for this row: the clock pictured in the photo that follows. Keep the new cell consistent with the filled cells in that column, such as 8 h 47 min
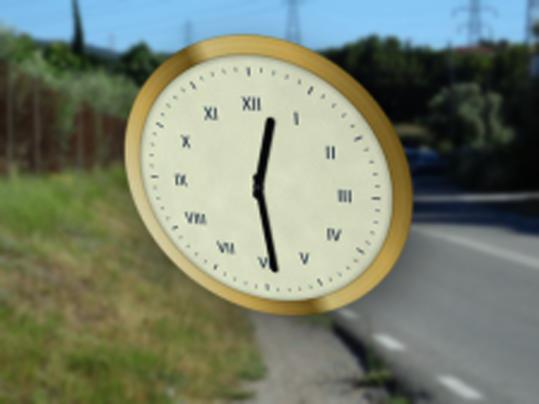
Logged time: 12 h 29 min
